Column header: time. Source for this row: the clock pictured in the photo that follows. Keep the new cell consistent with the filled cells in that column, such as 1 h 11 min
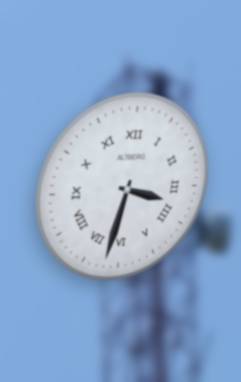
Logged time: 3 h 32 min
